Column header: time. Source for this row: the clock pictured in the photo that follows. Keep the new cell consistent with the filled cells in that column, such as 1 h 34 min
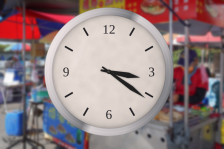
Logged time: 3 h 21 min
